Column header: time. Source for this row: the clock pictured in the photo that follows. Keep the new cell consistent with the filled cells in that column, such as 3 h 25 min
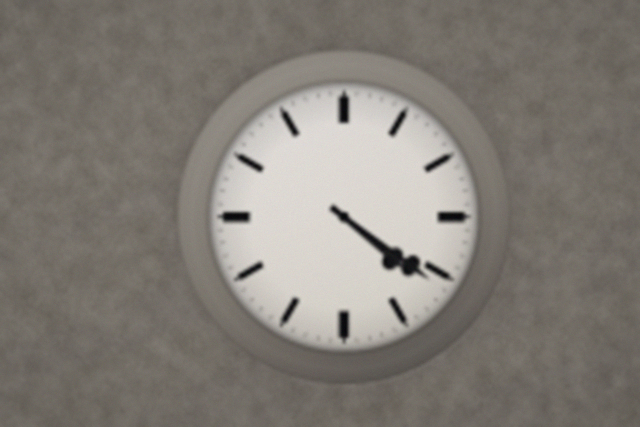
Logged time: 4 h 21 min
